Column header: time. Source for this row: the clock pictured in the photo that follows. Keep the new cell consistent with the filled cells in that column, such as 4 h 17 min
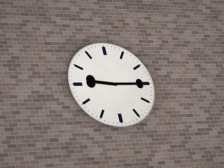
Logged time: 9 h 15 min
